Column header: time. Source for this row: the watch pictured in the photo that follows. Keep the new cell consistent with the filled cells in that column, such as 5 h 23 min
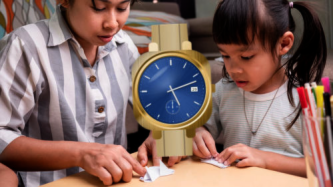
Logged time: 5 h 12 min
